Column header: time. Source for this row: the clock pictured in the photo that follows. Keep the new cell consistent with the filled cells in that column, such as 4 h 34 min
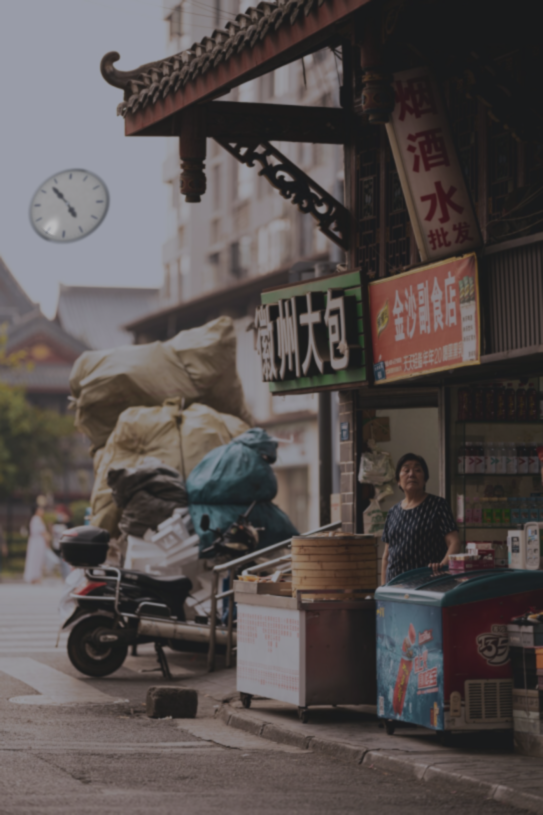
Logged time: 4 h 53 min
